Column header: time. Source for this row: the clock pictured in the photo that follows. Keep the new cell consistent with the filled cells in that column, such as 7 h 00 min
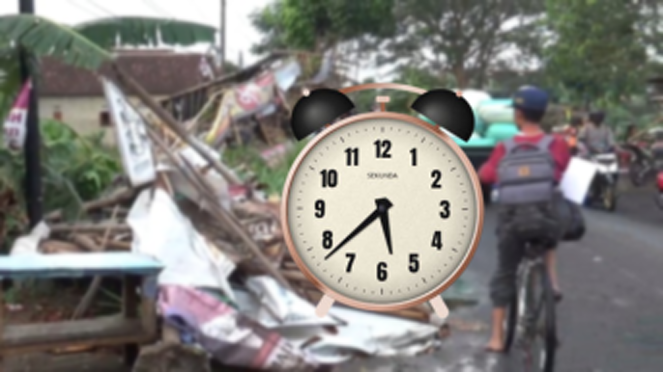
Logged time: 5 h 38 min
